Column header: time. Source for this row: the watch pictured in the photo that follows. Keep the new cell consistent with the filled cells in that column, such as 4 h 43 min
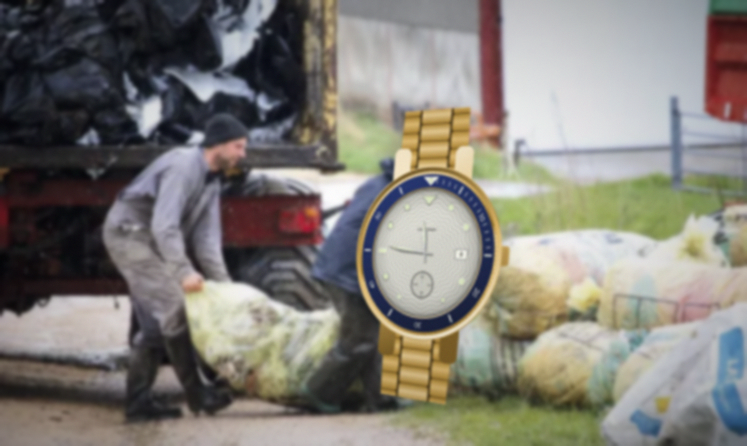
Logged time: 11 h 46 min
